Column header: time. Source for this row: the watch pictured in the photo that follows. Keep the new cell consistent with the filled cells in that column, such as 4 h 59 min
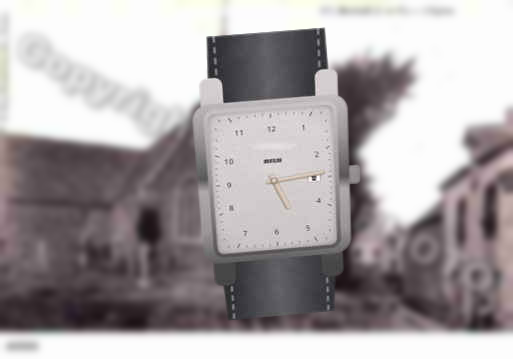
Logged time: 5 h 14 min
